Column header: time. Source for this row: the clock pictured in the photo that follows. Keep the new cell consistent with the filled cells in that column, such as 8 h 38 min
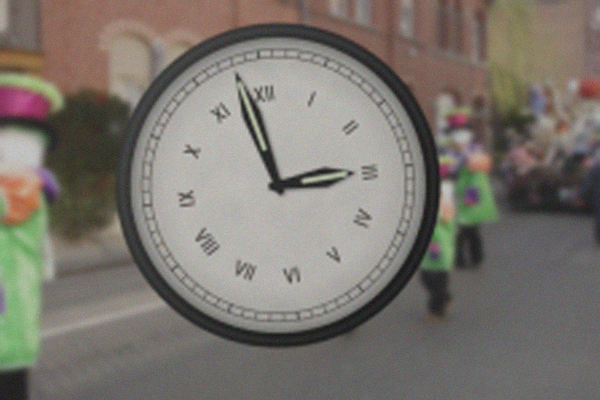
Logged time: 2 h 58 min
